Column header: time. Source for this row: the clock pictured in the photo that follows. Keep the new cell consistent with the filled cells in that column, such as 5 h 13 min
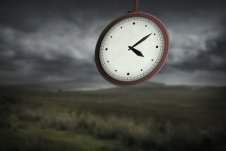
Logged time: 4 h 09 min
